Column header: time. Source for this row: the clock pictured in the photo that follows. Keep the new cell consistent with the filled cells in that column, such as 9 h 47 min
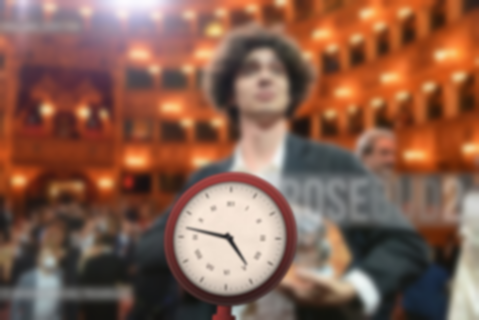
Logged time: 4 h 47 min
